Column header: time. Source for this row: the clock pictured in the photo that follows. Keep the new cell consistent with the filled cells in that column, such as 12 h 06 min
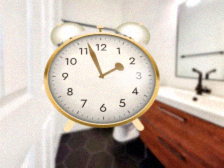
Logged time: 1 h 57 min
